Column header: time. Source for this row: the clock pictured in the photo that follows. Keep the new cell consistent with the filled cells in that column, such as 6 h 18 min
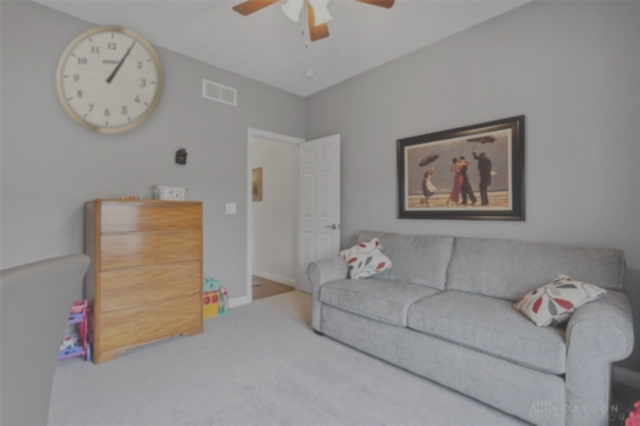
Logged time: 1 h 05 min
